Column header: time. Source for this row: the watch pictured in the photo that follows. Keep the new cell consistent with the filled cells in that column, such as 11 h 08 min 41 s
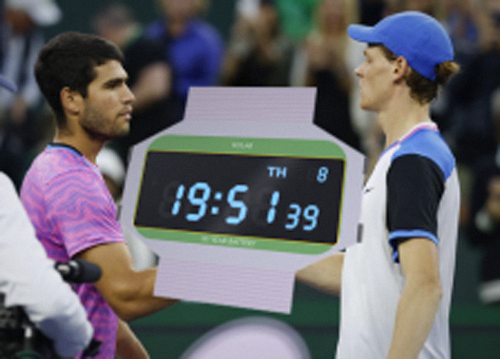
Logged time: 19 h 51 min 39 s
